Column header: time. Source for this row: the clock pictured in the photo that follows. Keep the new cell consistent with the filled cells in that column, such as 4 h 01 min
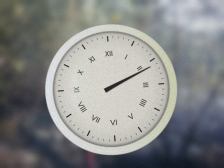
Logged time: 2 h 11 min
